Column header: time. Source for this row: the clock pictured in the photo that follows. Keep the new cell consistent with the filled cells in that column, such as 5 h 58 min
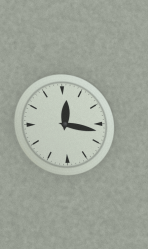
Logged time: 12 h 17 min
